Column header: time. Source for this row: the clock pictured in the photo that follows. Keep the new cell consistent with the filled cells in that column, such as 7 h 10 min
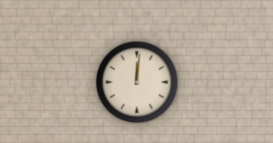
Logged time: 12 h 01 min
